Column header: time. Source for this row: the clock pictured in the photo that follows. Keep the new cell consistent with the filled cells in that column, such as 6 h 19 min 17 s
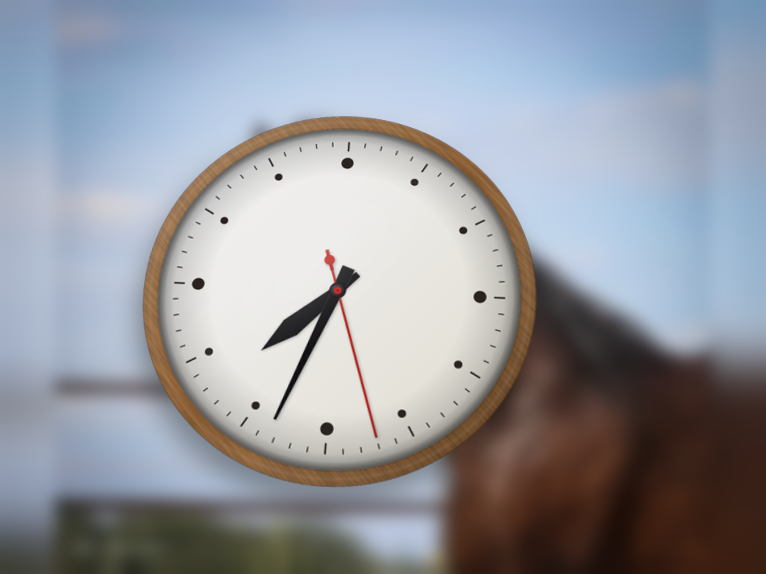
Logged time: 7 h 33 min 27 s
